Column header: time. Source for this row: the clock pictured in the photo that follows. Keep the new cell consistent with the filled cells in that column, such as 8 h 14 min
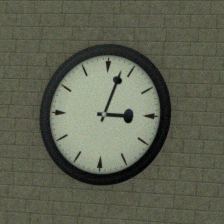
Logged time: 3 h 03 min
